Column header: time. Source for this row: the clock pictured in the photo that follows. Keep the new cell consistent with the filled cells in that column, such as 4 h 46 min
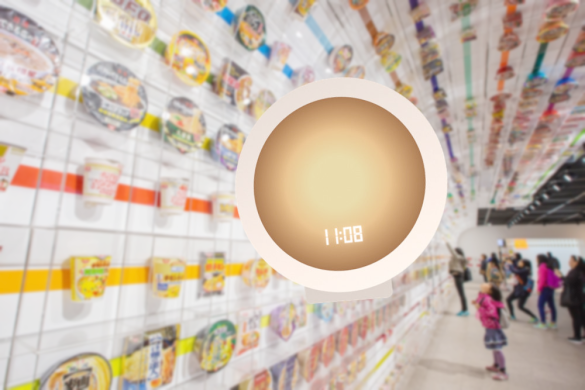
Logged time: 11 h 08 min
